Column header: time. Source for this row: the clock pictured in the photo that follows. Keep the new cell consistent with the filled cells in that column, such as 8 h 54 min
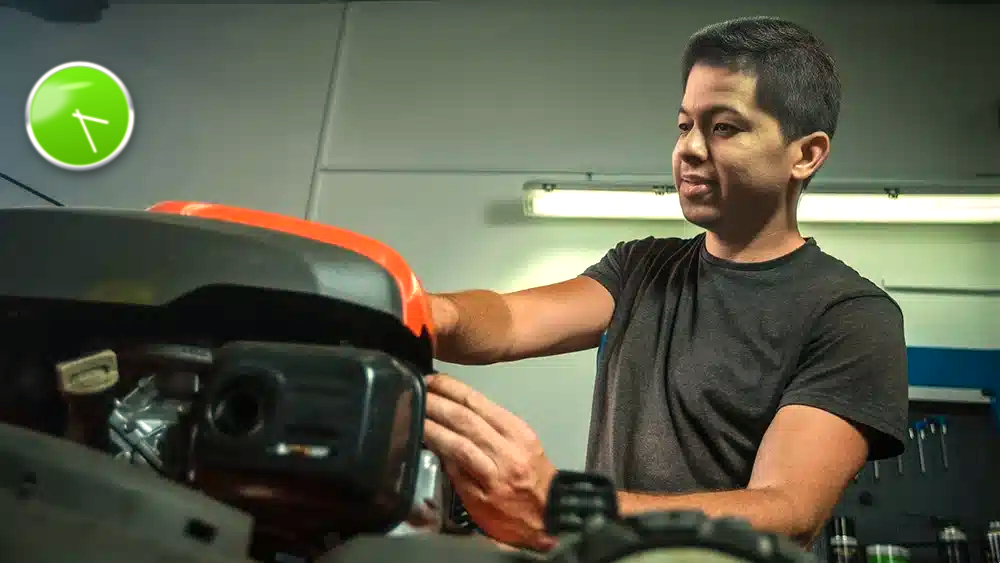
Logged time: 3 h 26 min
